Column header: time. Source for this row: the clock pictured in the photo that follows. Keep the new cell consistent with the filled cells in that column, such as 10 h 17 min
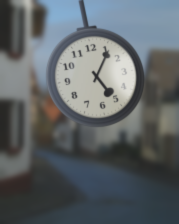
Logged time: 5 h 06 min
